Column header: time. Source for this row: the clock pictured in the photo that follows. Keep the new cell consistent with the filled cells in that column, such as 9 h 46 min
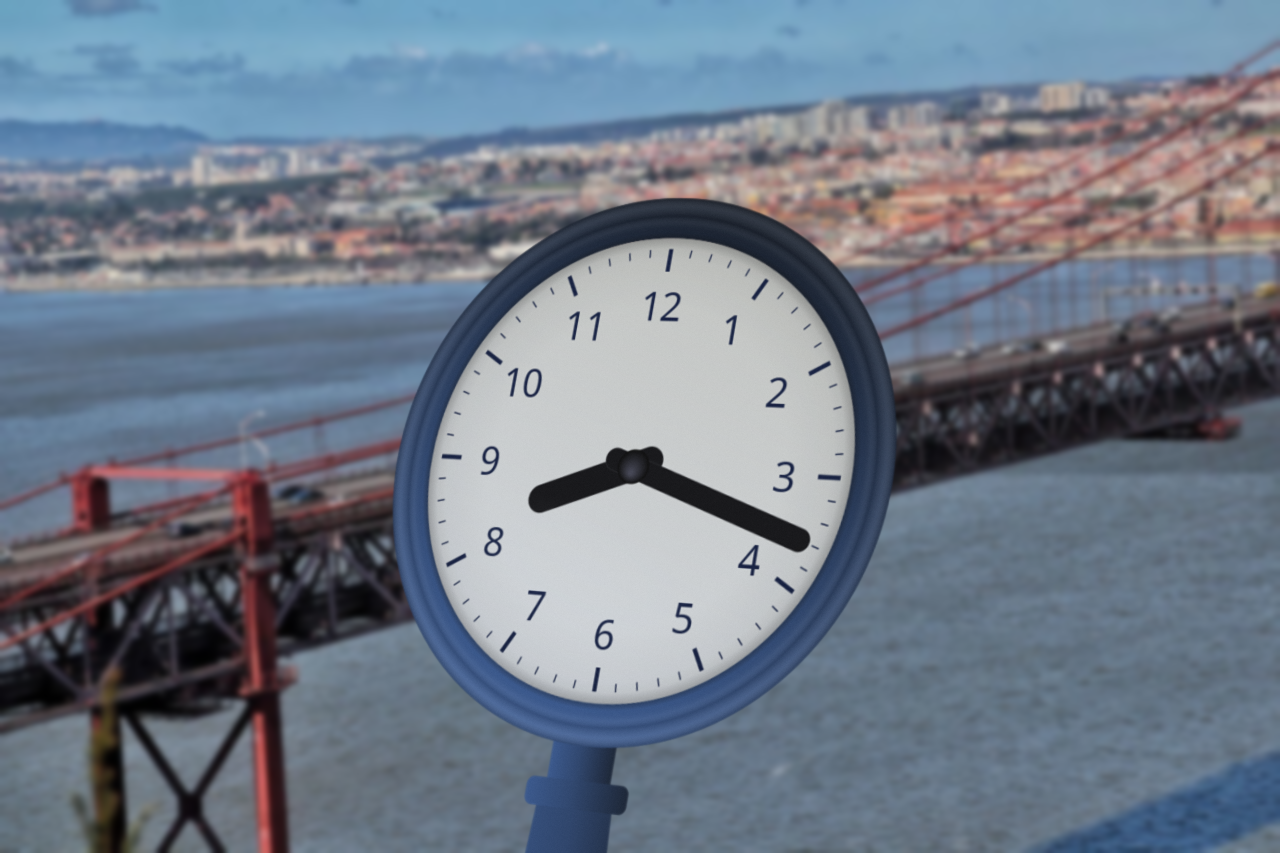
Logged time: 8 h 18 min
